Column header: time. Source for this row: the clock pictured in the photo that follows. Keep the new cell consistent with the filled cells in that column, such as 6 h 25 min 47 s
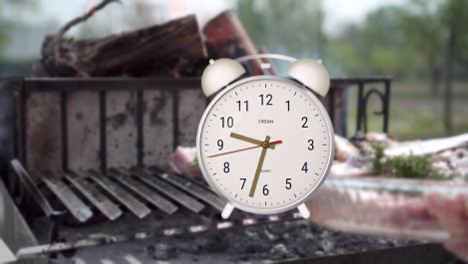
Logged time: 9 h 32 min 43 s
